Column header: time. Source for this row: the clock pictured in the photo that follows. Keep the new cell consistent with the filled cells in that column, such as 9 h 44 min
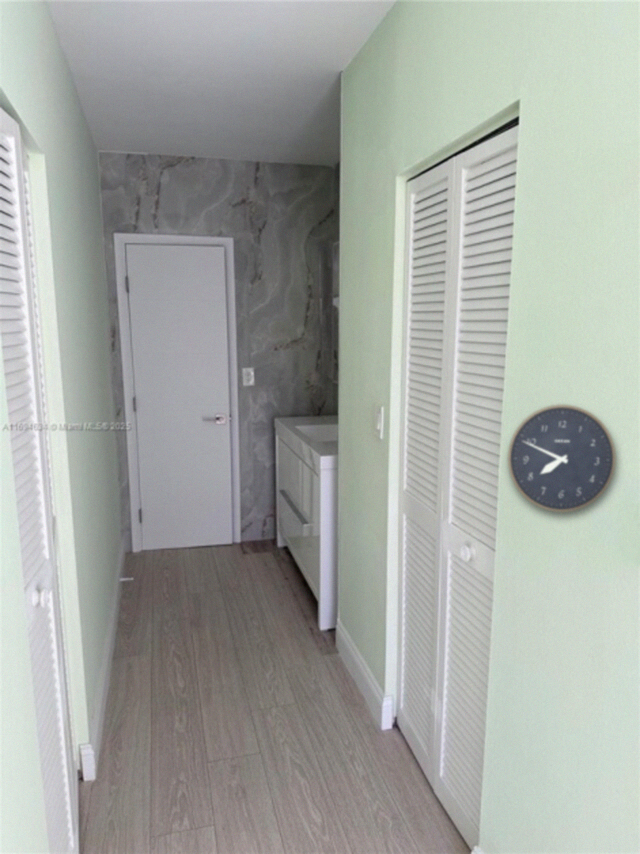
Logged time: 7 h 49 min
